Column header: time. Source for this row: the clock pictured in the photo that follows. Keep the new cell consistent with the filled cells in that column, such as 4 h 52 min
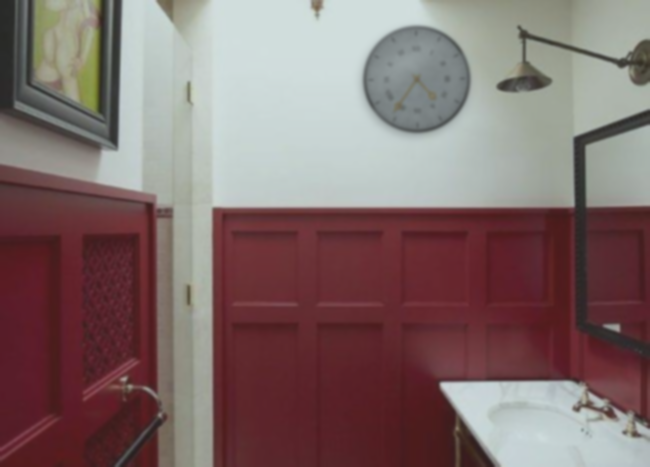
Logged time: 4 h 36 min
